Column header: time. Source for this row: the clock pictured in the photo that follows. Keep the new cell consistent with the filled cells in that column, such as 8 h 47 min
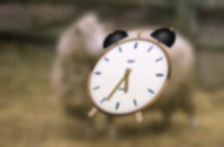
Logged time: 5 h 34 min
